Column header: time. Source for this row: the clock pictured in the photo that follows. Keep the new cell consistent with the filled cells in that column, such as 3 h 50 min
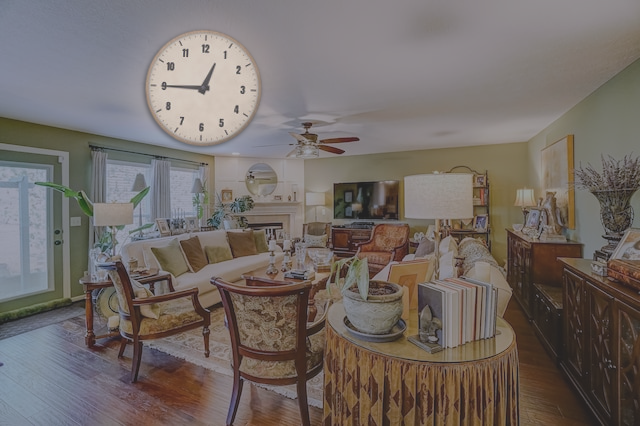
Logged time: 12 h 45 min
